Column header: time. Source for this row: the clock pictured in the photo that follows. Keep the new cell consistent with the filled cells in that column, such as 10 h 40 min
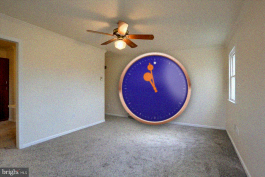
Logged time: 10 h 58 min
